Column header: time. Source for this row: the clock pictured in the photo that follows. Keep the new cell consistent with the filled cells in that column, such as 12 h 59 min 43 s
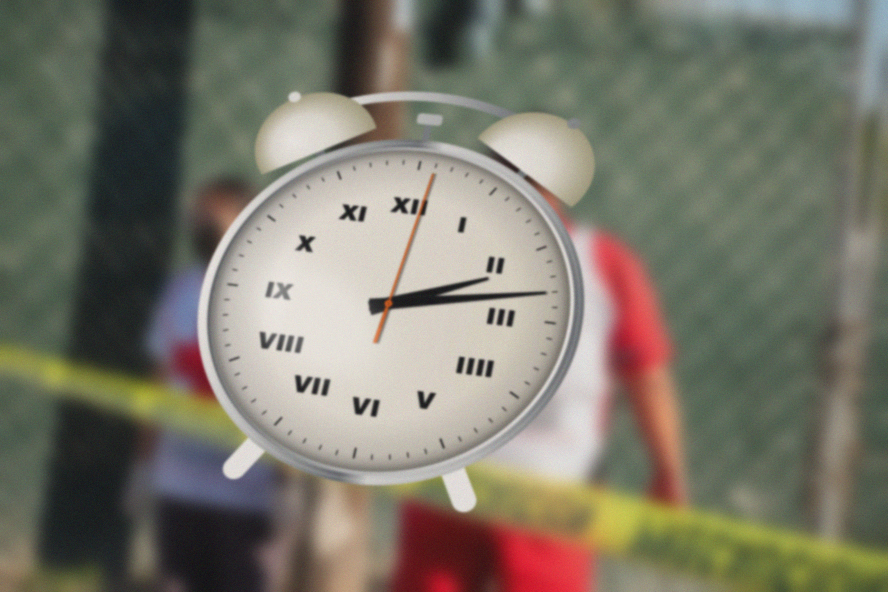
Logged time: 2 h 13 min 01 s
